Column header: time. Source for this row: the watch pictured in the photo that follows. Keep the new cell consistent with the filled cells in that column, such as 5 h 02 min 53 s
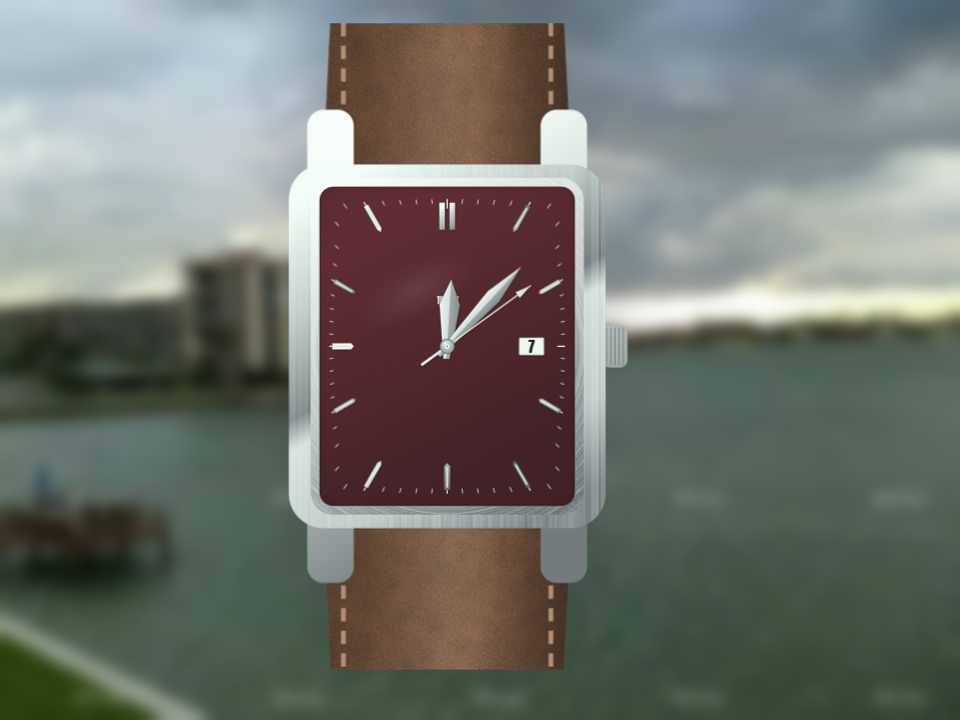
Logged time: 12 h 07 min 09 s
